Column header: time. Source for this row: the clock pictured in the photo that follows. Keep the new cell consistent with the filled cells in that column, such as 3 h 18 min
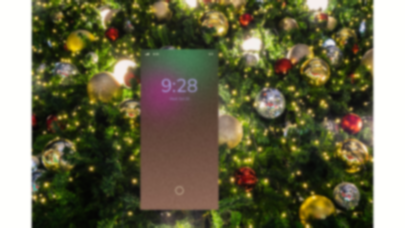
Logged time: 9 h 28 min
